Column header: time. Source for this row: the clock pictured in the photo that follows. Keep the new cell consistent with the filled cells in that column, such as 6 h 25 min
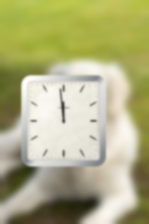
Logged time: 11 h 59 min
